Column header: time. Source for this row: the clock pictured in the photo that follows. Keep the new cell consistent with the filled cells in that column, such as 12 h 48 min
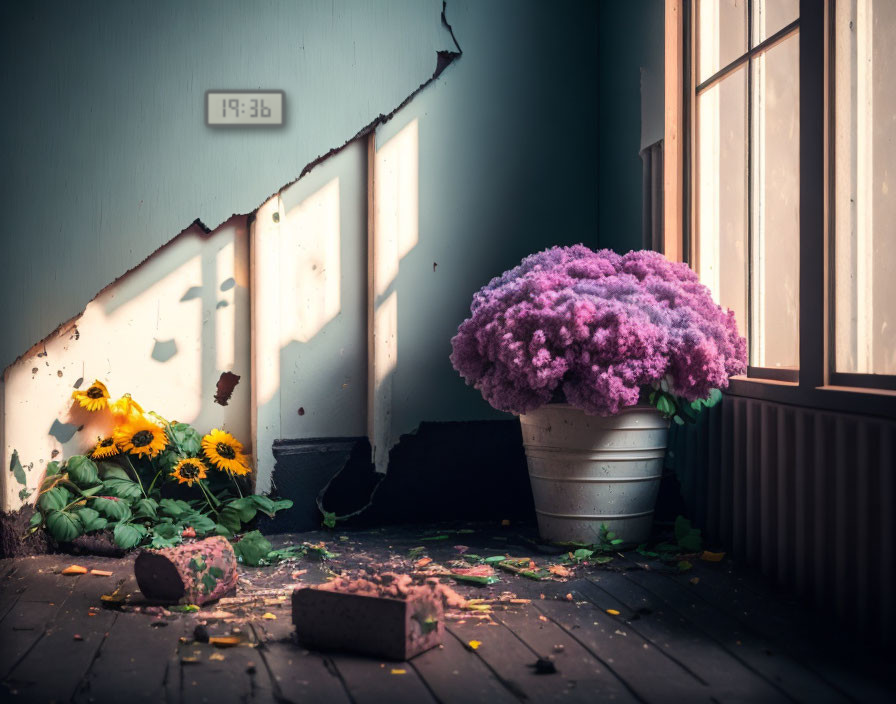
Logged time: 19 h 36 min
